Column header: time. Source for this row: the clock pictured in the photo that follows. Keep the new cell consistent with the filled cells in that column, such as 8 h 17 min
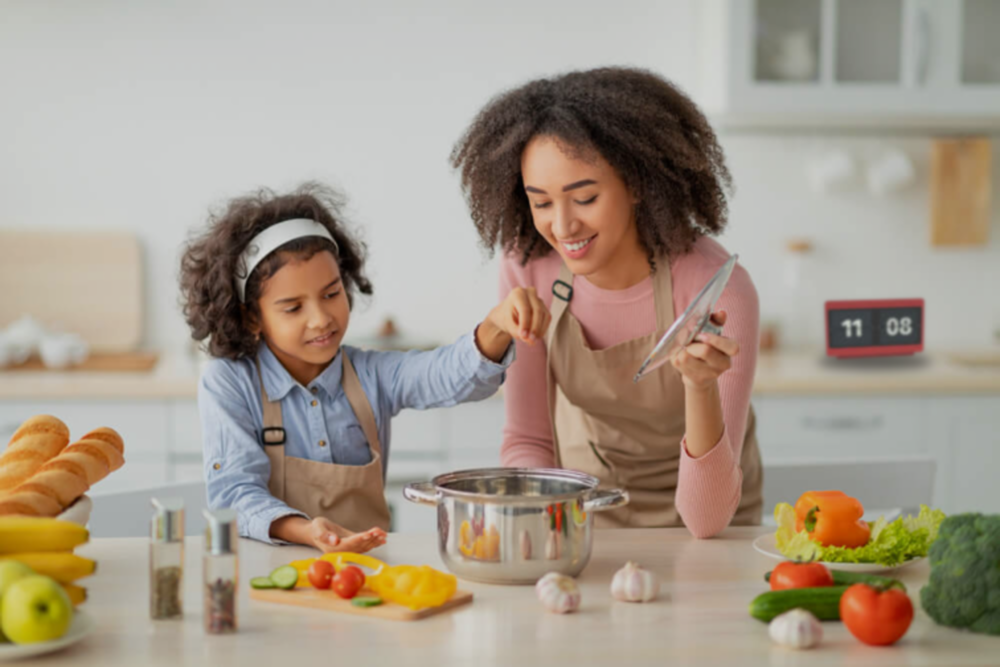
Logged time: 11 h 08 min
